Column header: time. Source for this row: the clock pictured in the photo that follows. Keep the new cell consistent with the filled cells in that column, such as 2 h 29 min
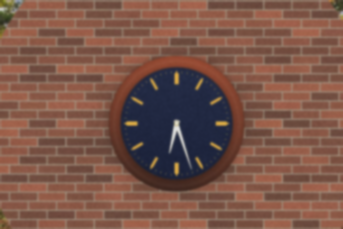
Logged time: 6 h 27 min
